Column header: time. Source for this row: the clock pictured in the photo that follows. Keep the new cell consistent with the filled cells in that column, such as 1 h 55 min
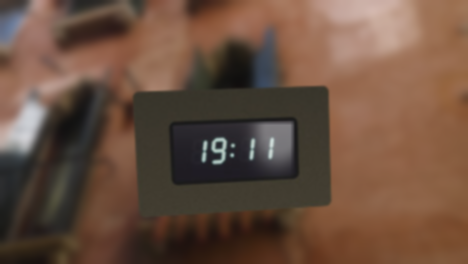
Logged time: 19 h 11 min
